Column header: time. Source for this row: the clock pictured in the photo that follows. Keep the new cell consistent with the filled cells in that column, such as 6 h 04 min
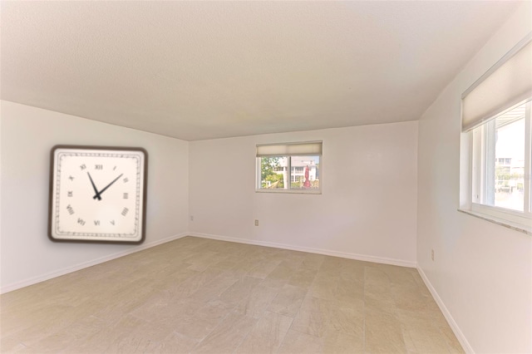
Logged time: 11 h 08 min
